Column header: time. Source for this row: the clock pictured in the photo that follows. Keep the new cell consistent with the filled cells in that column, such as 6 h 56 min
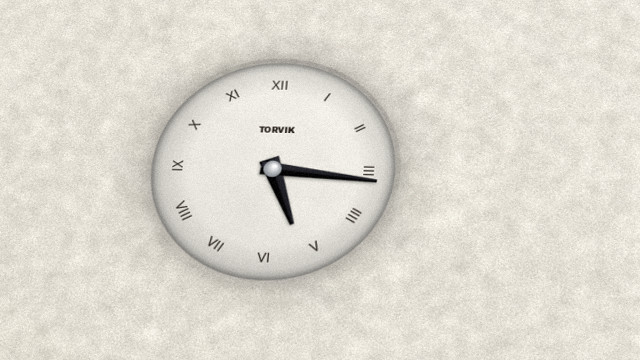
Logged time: 5 h 16 min
